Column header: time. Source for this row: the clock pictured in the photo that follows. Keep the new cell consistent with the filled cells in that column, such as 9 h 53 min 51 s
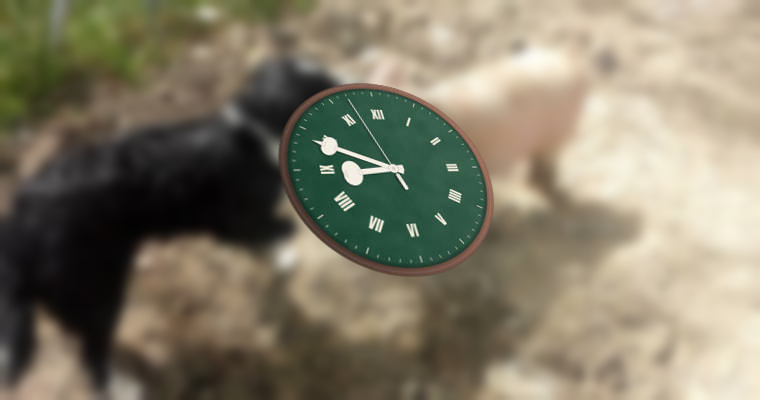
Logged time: 8 h 48 min 57 s
